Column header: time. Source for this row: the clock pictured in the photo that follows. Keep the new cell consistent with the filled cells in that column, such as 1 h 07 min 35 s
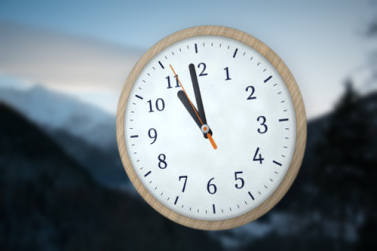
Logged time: 10 h 58 min 56 s
